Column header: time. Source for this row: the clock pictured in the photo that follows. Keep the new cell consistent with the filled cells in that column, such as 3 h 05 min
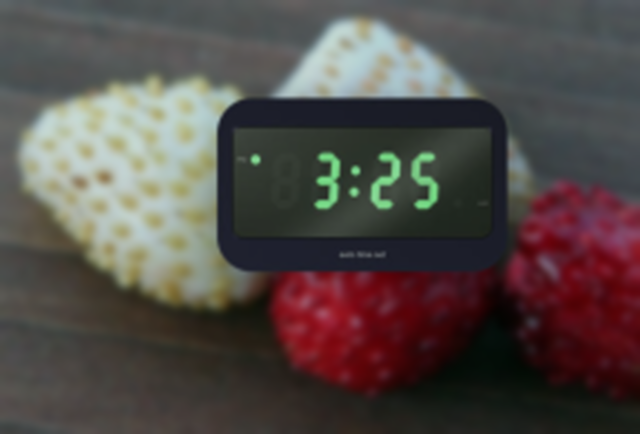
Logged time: 3 h 25 min
